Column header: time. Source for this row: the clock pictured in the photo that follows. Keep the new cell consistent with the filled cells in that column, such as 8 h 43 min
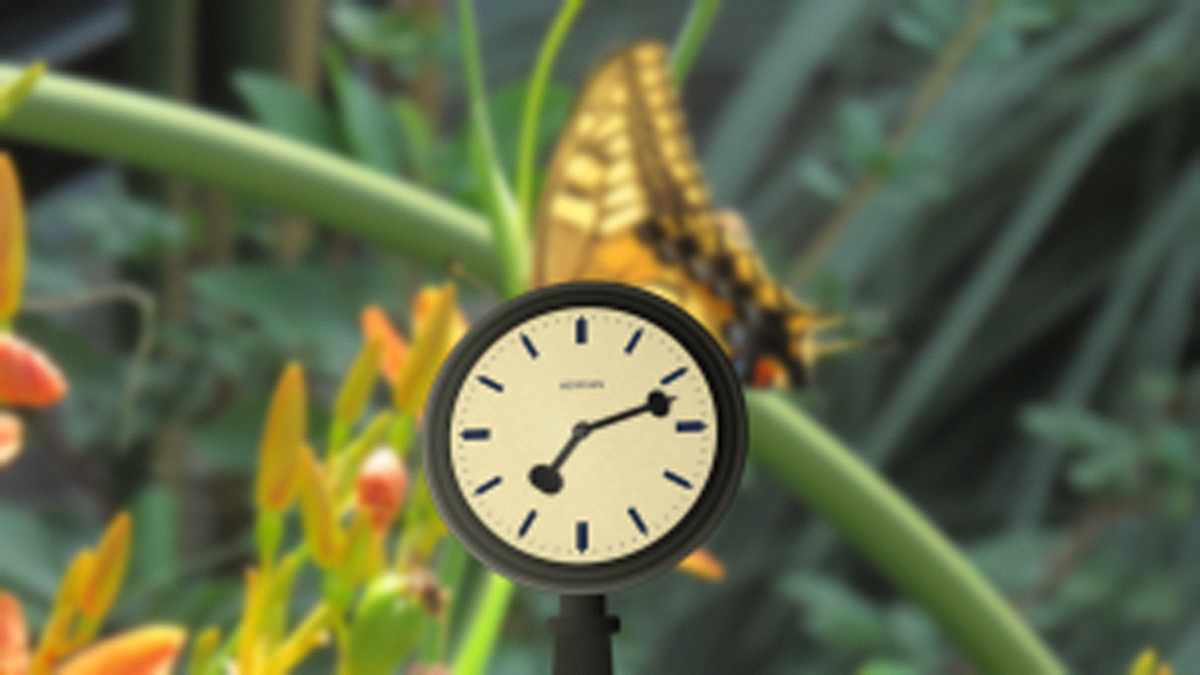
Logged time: 7 h 12 min
